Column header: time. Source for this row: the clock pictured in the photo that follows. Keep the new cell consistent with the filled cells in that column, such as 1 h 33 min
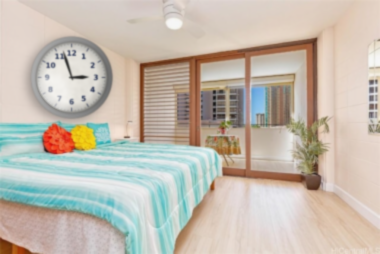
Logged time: 2 h 57 min
